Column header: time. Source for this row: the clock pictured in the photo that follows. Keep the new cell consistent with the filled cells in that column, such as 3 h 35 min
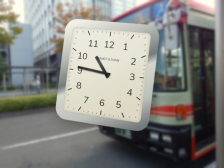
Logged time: 10 h 46 min
